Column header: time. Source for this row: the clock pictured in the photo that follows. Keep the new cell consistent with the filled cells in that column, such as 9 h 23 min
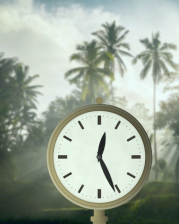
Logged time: 12 h 26 min
